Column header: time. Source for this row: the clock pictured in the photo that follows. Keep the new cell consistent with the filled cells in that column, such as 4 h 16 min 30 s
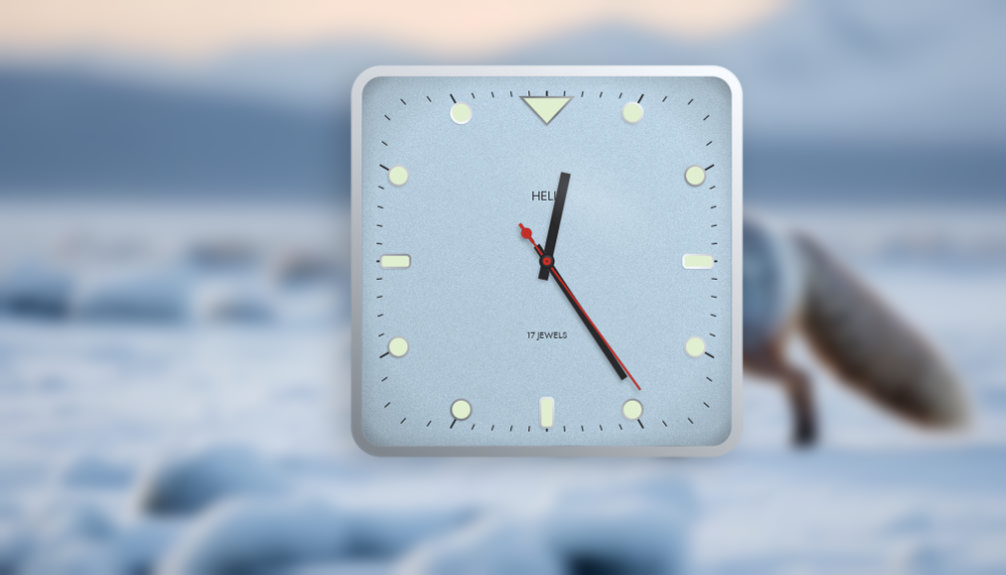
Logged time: 12 h 24 min 24 s
